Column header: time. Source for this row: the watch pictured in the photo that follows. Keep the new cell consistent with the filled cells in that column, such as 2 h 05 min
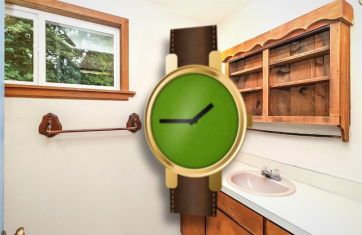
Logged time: 1 h 45 min
